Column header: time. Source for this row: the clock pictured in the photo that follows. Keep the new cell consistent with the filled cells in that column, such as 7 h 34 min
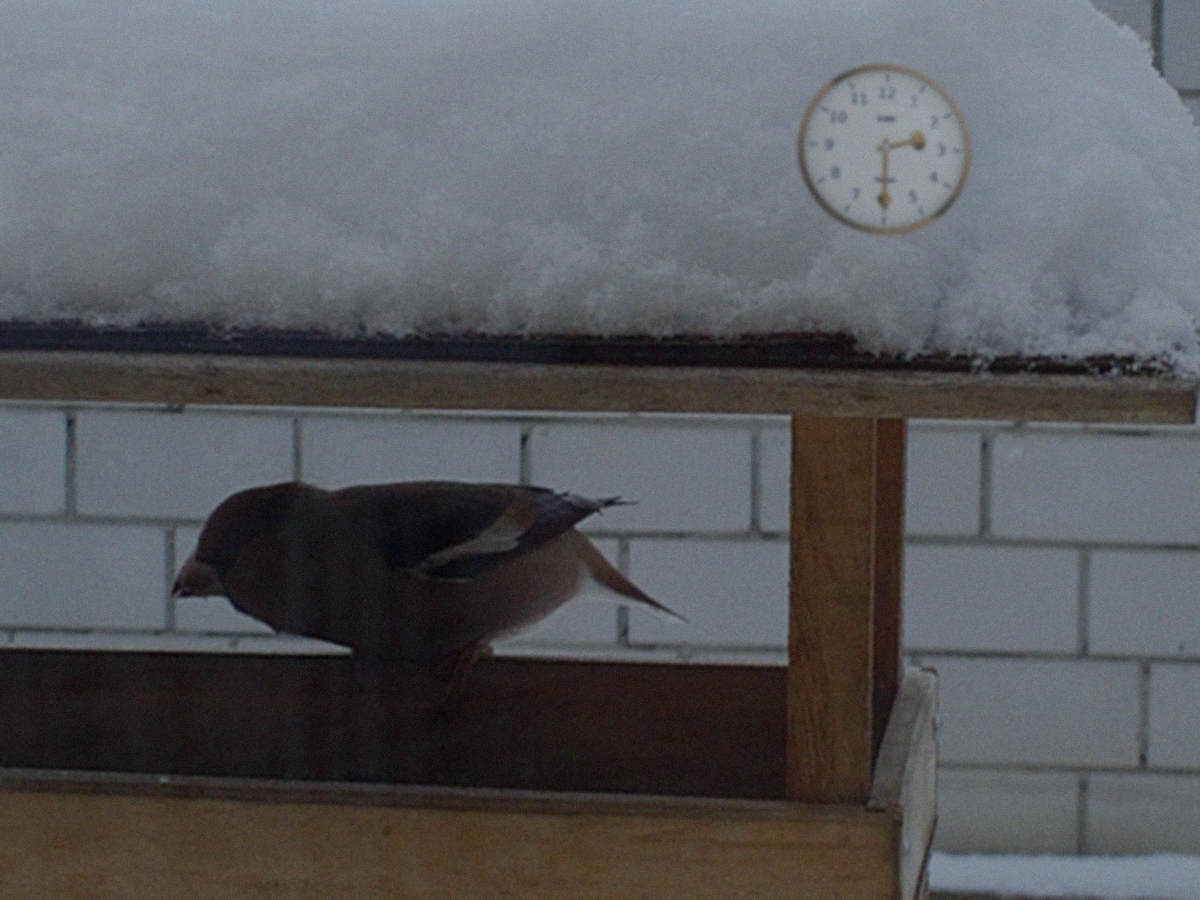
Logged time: 2 h 30 min
